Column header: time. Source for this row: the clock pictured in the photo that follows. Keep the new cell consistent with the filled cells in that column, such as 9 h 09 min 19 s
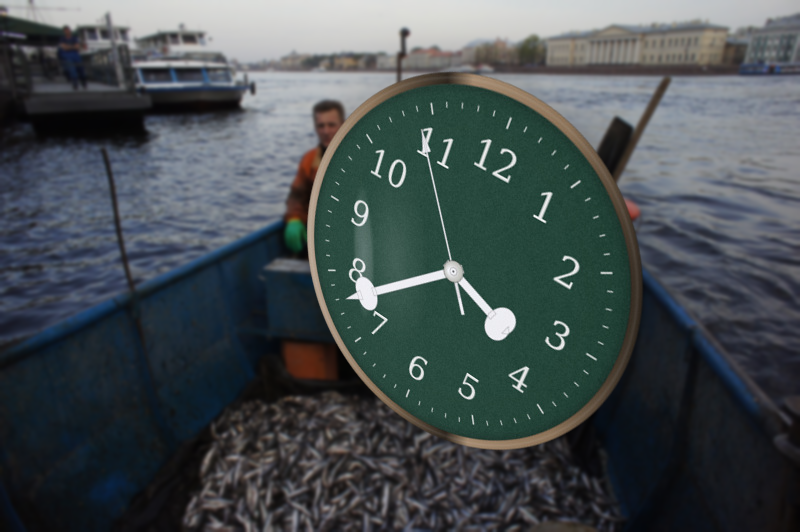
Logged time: 3 h 37 min 54 s
